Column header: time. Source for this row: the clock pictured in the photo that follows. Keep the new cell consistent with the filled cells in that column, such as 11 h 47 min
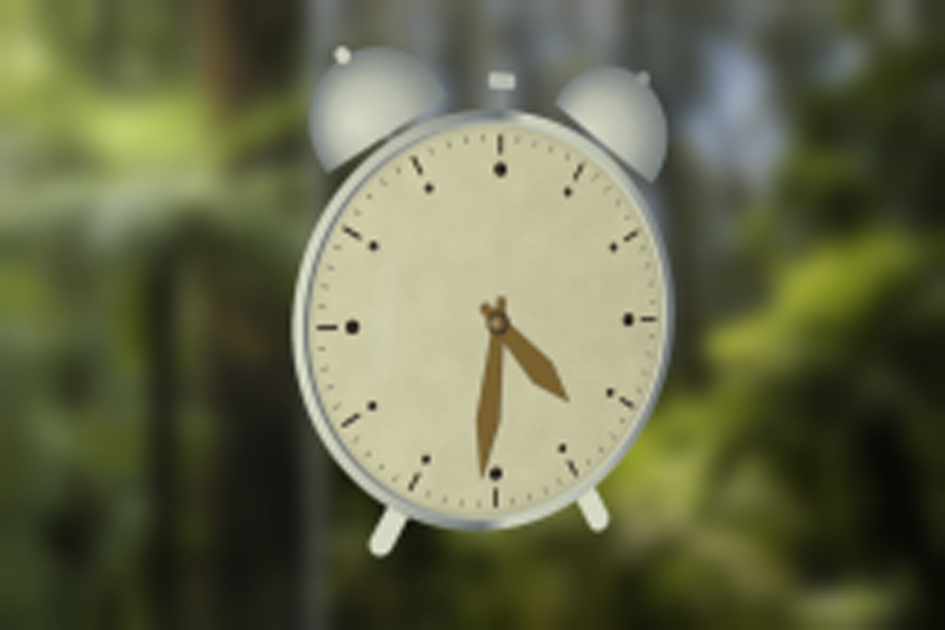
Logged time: 4 h 31 min
